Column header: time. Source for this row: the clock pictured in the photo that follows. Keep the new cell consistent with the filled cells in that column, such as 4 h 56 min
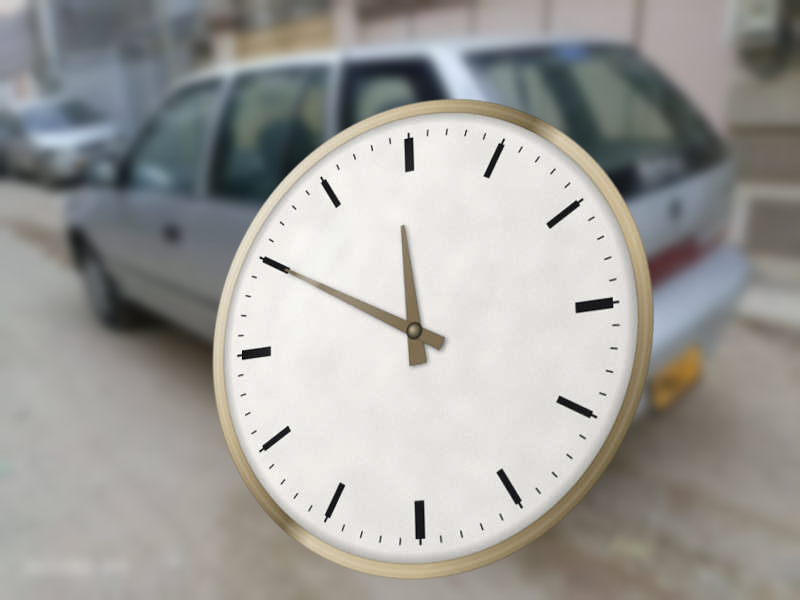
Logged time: 11 h 50 min
